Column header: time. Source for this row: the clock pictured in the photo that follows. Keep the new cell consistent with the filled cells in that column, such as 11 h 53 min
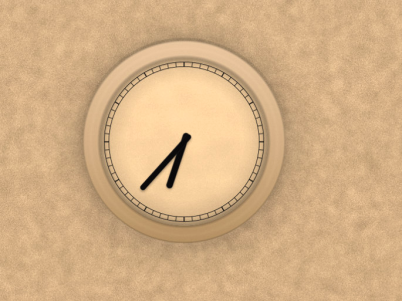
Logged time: 6 h 37 min
